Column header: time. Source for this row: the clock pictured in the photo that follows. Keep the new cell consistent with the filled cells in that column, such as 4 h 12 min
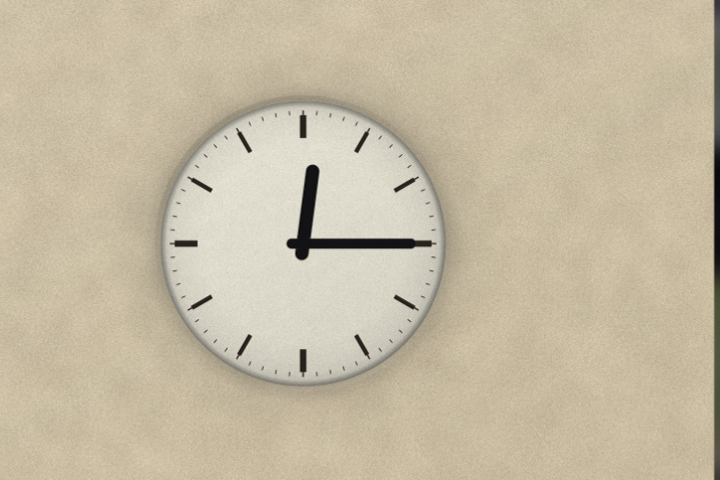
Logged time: 12 h 15 min
